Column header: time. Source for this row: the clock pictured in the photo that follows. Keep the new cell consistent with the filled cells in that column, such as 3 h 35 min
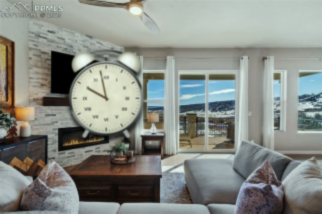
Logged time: 9 h 58 min
